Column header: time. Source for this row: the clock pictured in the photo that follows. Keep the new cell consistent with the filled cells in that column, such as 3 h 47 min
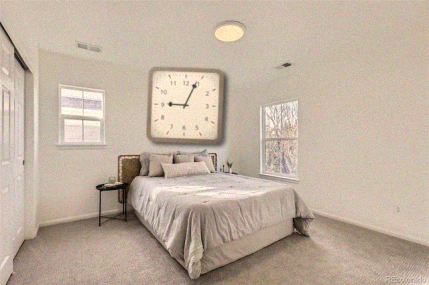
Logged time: 9 h 04 min
